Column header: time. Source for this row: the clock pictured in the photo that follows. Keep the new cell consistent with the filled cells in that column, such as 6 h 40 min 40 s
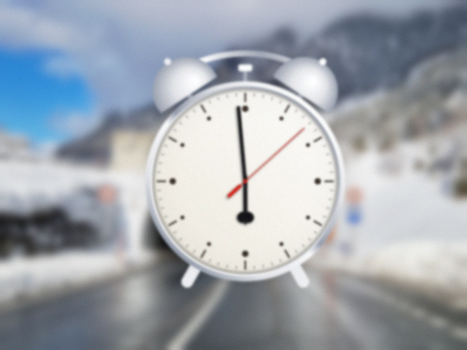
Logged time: 5 h 59 min 08 s
